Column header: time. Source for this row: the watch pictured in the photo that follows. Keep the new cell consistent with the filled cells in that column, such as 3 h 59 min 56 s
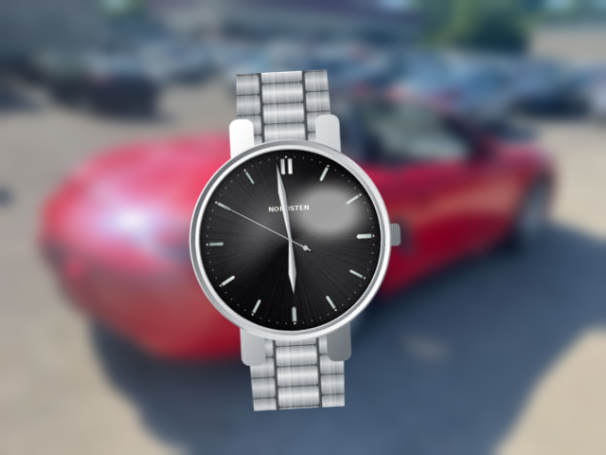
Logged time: 5 h 58 min 50 s
